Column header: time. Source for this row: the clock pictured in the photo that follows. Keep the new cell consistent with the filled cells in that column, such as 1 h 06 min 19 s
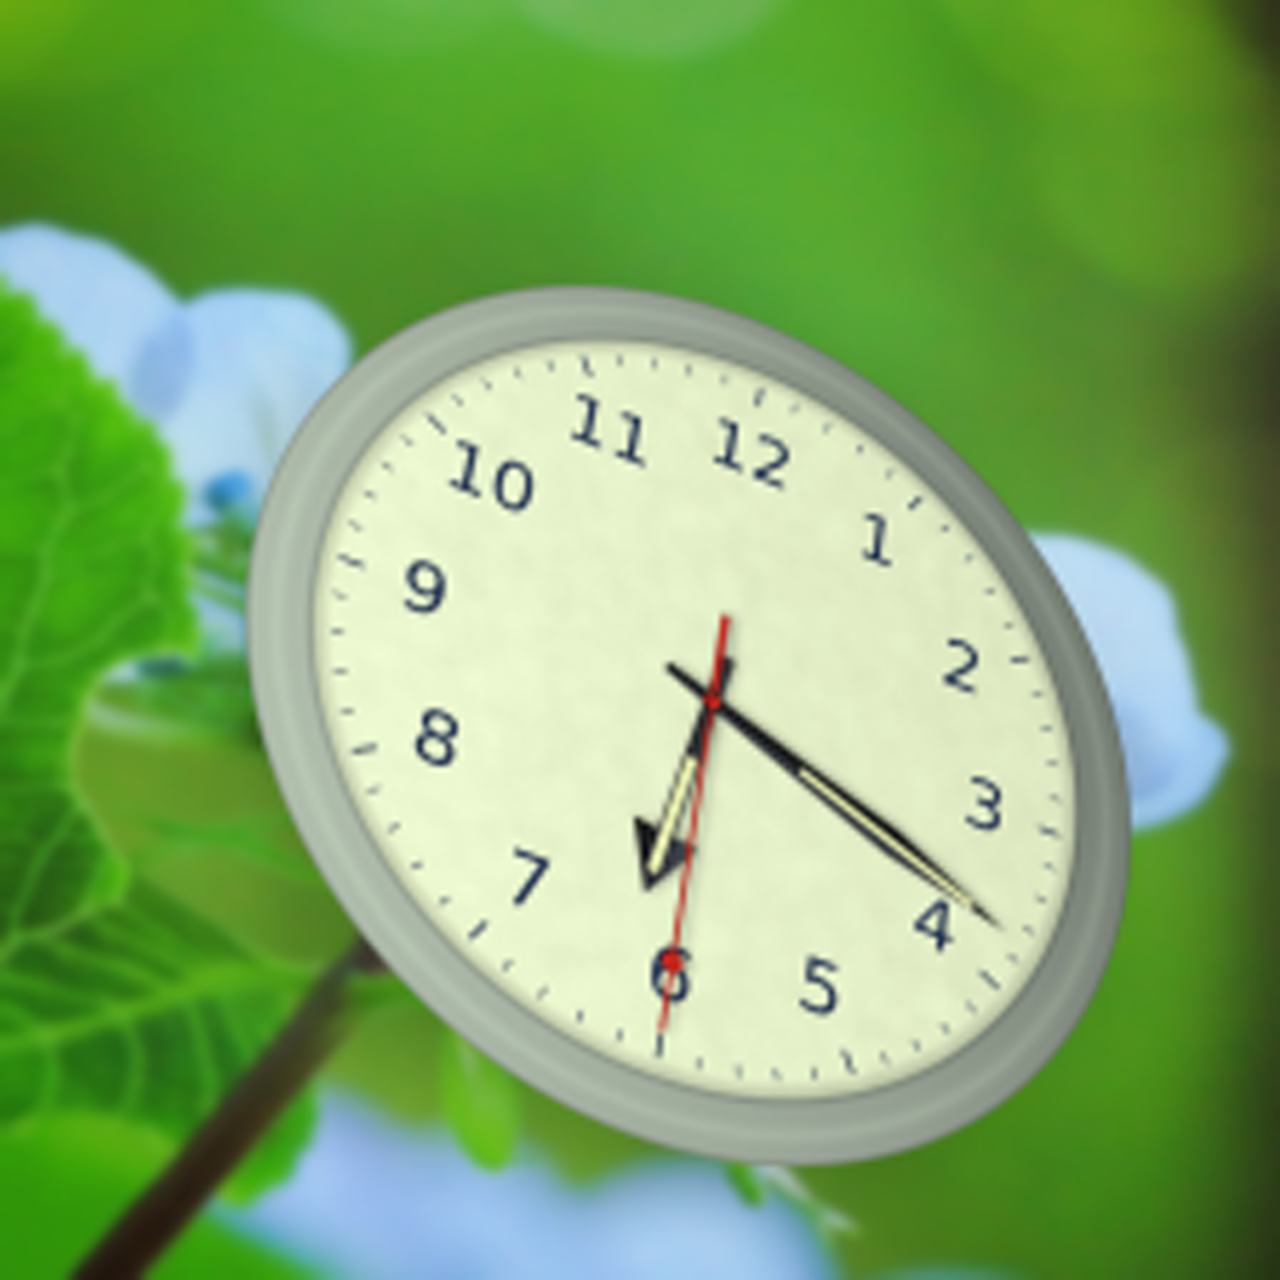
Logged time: 6 h 18 min 30 s
